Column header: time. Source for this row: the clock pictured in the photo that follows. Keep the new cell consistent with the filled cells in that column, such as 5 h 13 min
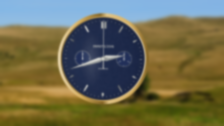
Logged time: 2 h 42 min
